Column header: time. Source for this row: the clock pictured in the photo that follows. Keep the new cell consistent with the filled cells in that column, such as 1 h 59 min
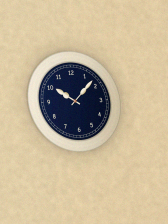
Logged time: 10 h 08 min
